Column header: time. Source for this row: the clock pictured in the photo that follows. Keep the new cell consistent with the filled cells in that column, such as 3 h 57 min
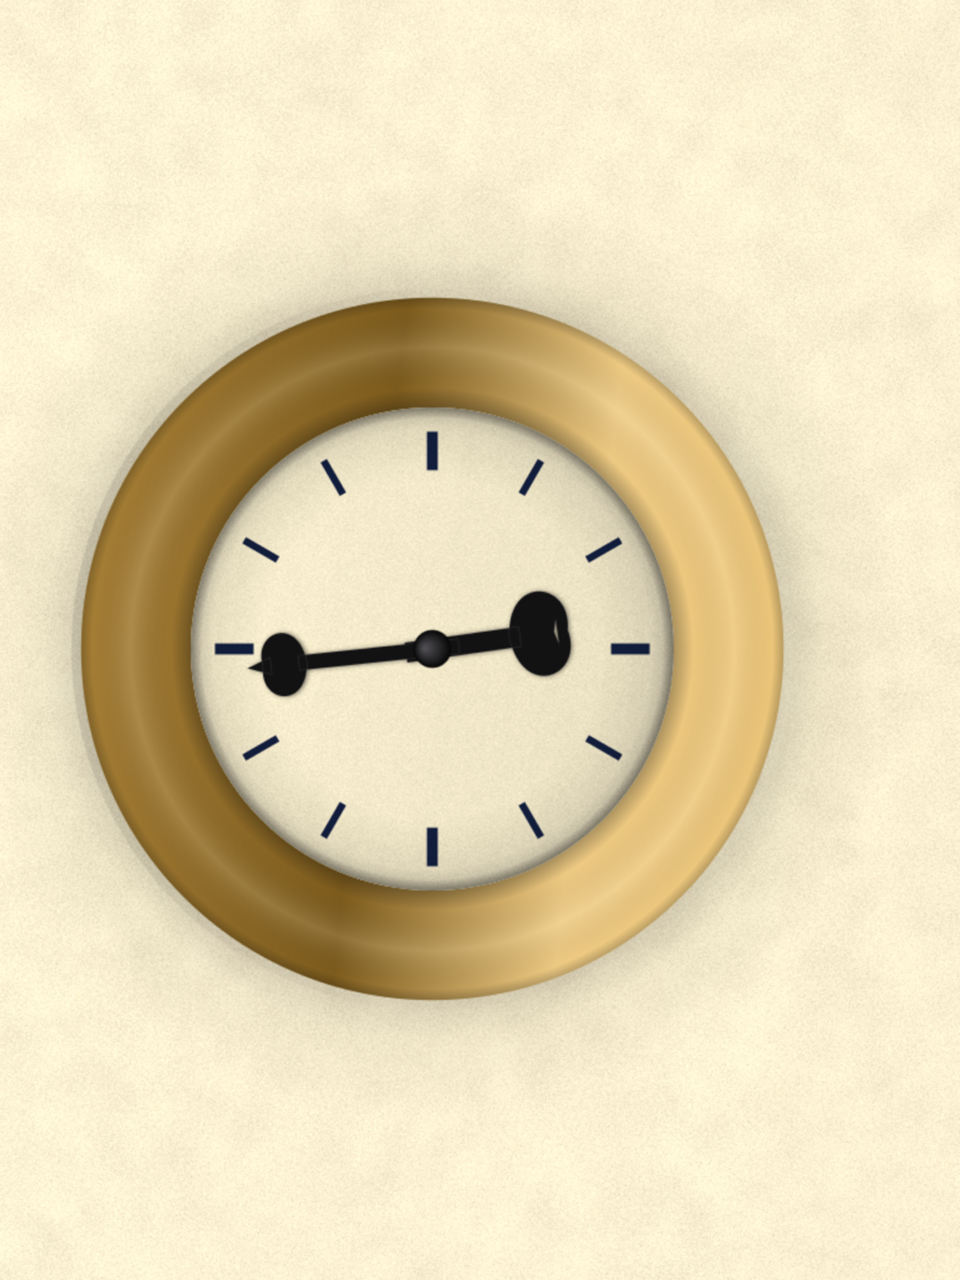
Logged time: 2 h 44 min
